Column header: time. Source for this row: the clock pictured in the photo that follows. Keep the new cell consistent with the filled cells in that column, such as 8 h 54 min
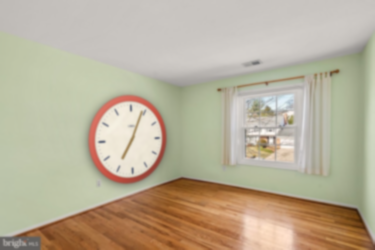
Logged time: 7 h 04 min
